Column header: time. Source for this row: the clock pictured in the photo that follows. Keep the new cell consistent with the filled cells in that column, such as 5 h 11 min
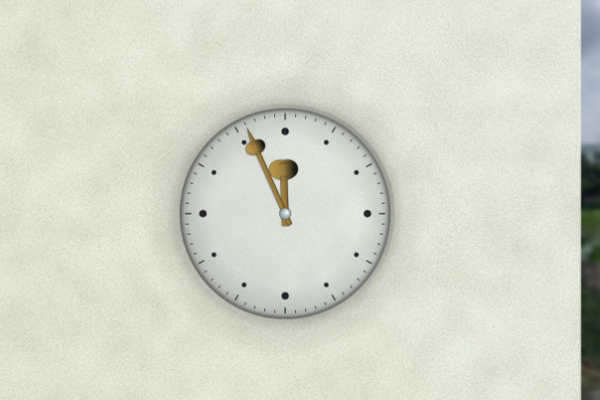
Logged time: 11 h 56 min
